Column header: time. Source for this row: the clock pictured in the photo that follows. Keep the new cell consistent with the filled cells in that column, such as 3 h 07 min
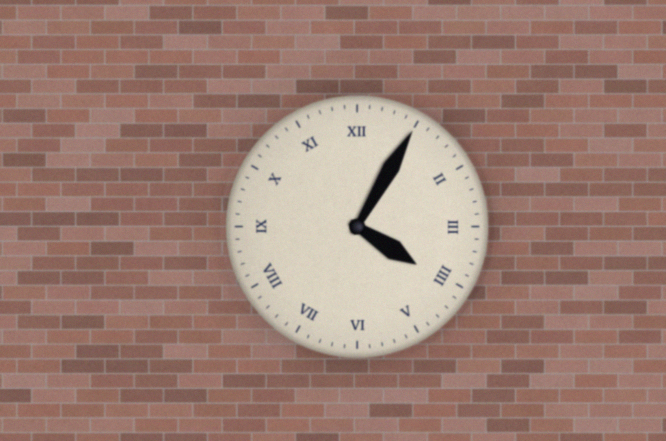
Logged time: 4 h 05 min
